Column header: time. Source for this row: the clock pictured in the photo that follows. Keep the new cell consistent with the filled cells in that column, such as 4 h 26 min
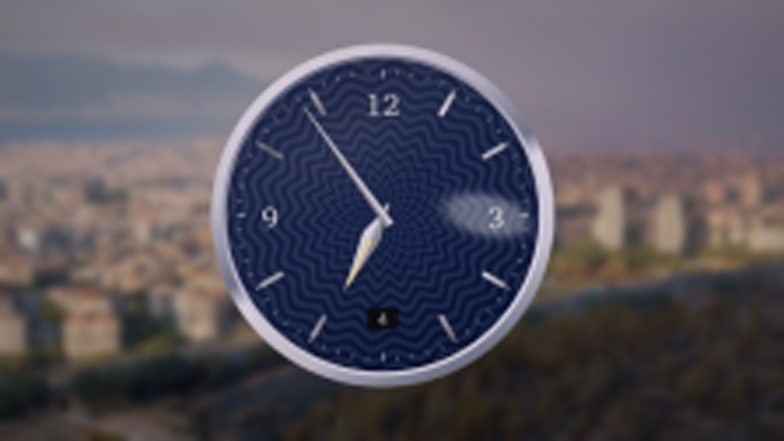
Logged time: 6 h 54 min
